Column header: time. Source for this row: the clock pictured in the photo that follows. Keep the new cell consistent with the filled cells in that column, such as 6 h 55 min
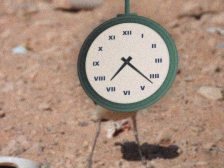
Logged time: 7 h 22 min
